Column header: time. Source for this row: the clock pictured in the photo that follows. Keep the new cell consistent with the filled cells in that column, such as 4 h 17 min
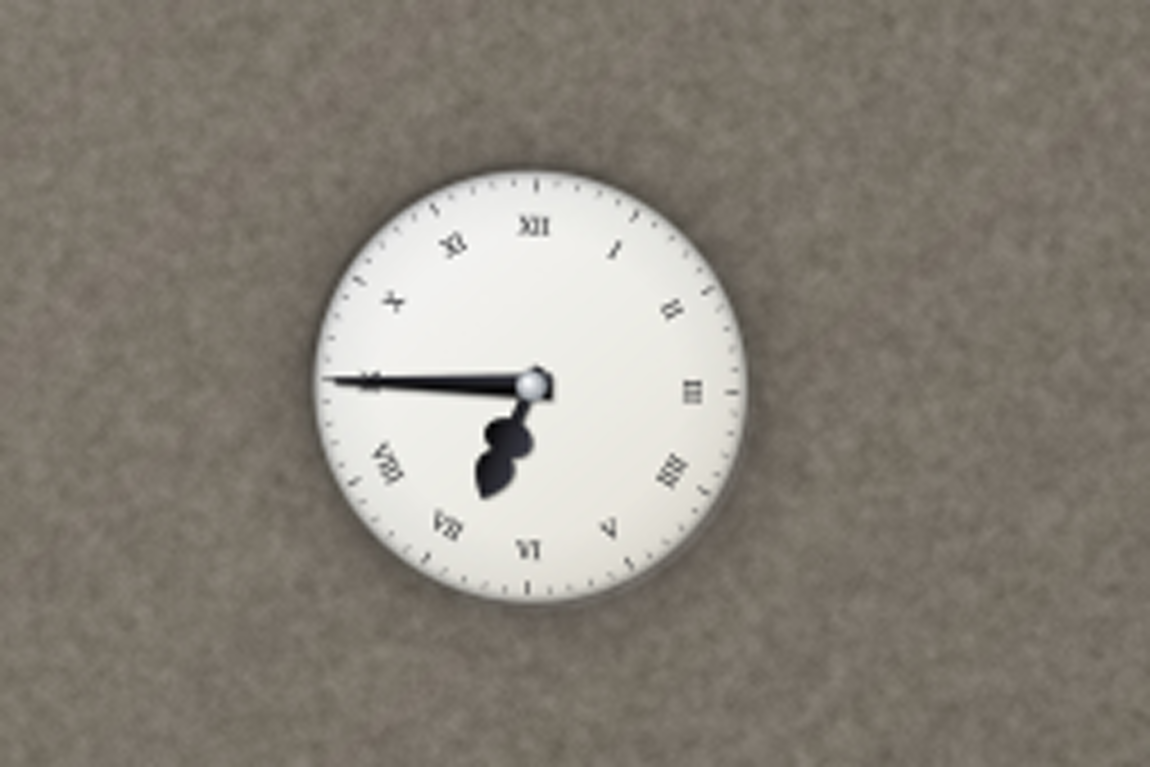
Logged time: 6 h 45 min
